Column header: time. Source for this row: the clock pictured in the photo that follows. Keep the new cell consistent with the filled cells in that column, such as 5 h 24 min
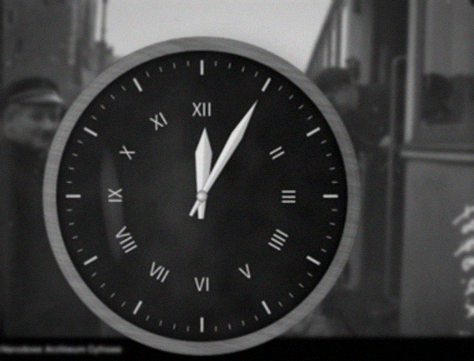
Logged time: 12 h 05 min
